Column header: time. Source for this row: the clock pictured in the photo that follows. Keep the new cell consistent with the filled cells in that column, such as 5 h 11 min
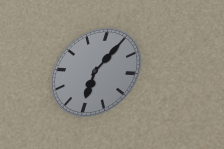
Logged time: 6 h 05 min
